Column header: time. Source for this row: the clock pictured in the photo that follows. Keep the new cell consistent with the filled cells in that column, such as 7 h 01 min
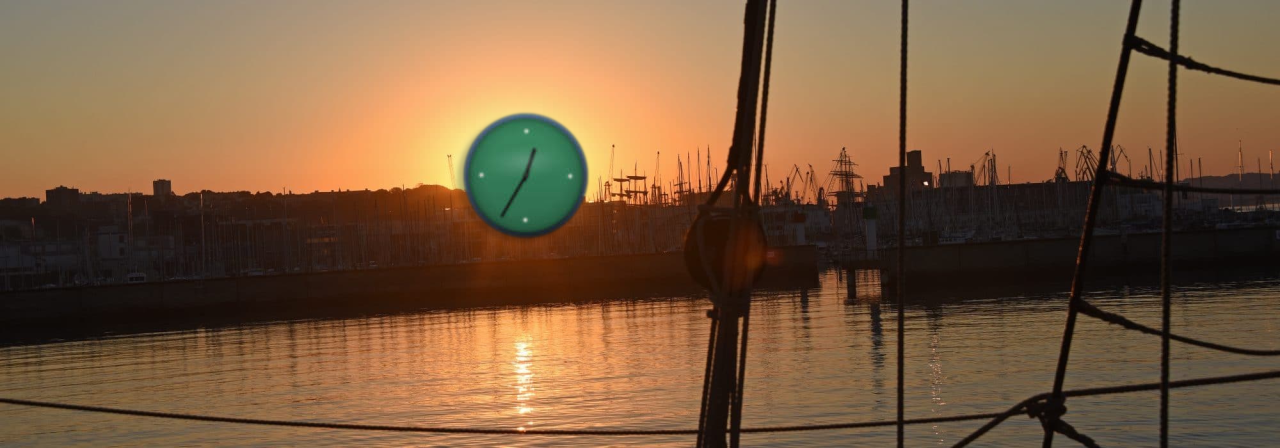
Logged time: 12 h 35 min
